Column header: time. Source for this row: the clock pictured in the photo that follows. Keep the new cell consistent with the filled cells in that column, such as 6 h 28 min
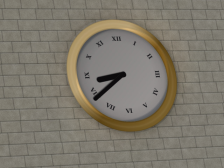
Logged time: 8 h 39 min
